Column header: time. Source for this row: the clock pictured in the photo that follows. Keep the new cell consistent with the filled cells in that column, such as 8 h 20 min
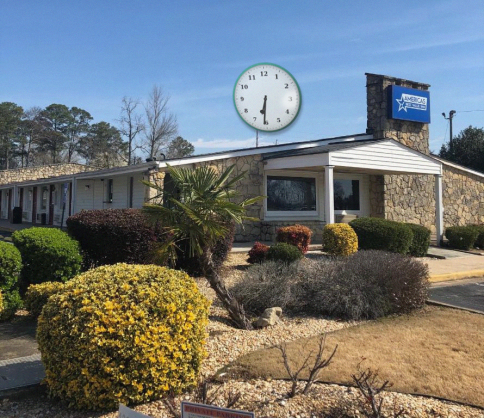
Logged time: 6 h 31 min
